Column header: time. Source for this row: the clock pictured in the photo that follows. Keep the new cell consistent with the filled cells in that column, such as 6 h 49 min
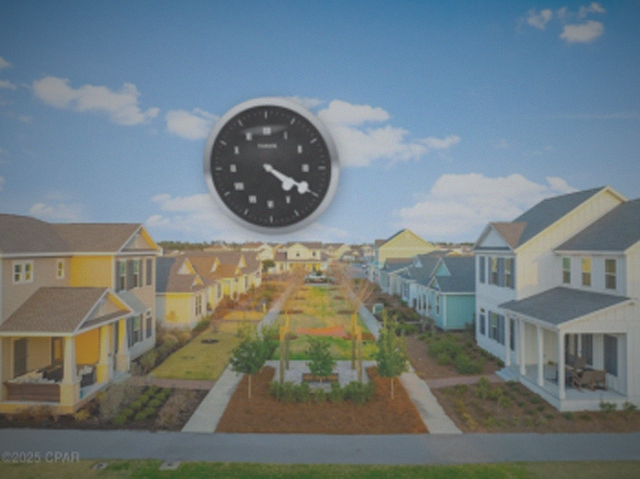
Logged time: 4 h 20 min
